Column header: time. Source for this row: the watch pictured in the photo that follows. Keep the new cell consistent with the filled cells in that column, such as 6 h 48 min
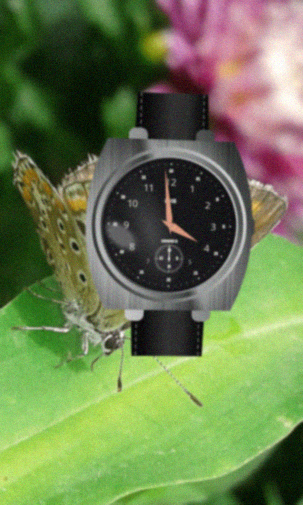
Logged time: 3 h 59 min
